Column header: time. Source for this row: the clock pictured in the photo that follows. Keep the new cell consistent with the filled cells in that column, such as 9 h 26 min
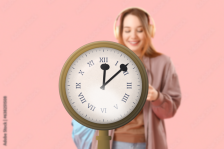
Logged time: 12 h 08 min
